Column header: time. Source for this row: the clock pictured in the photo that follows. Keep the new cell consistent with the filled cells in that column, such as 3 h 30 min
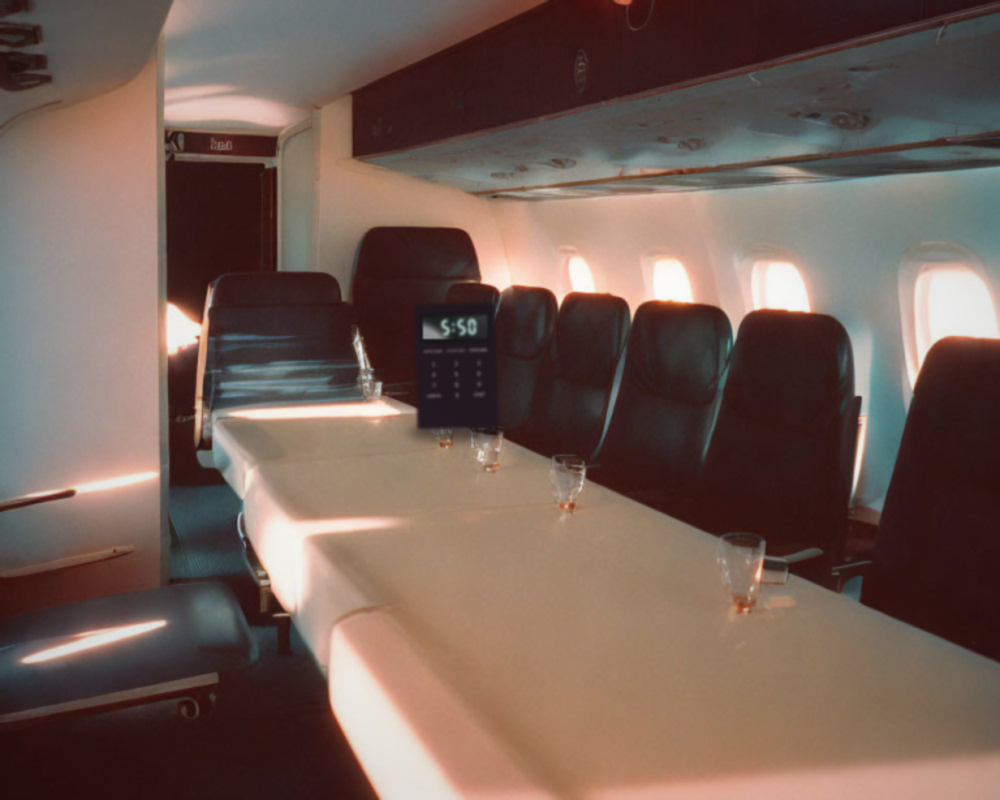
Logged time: 5 h 50 min
